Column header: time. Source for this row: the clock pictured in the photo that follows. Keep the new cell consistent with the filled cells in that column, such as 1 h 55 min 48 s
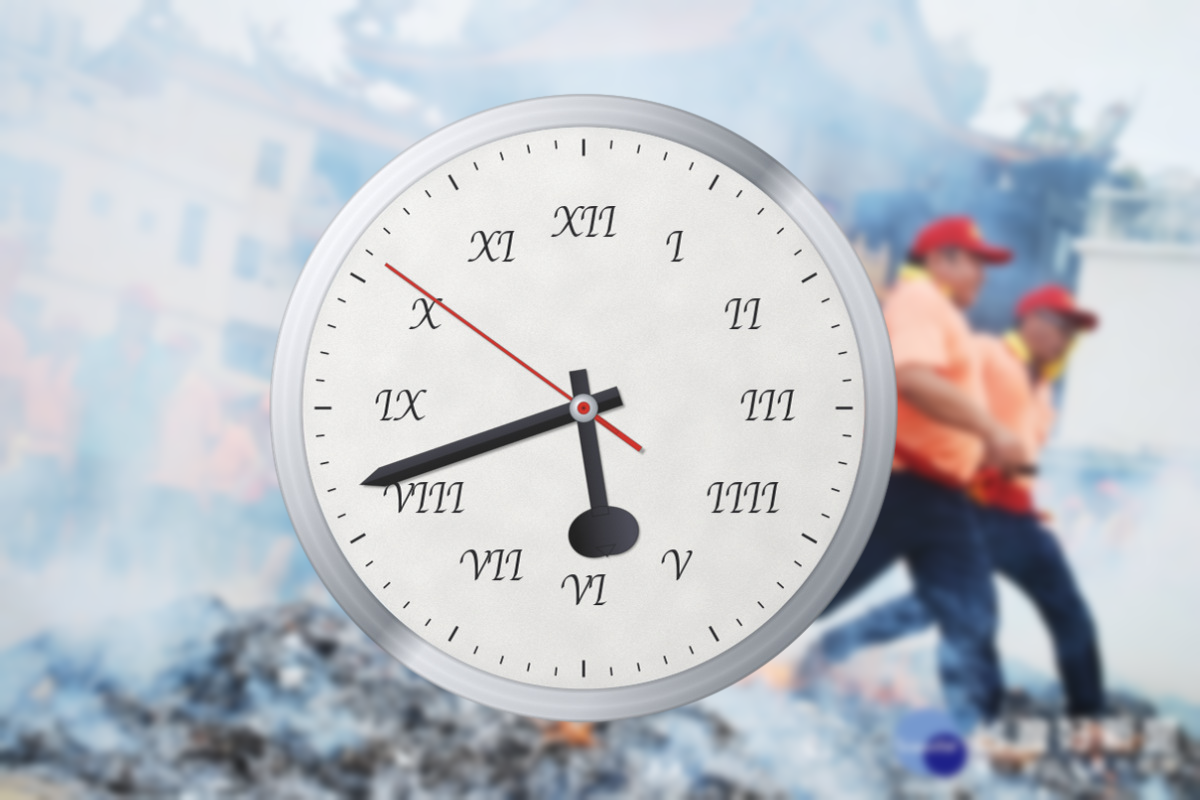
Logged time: 5 h 41 min 51 s
